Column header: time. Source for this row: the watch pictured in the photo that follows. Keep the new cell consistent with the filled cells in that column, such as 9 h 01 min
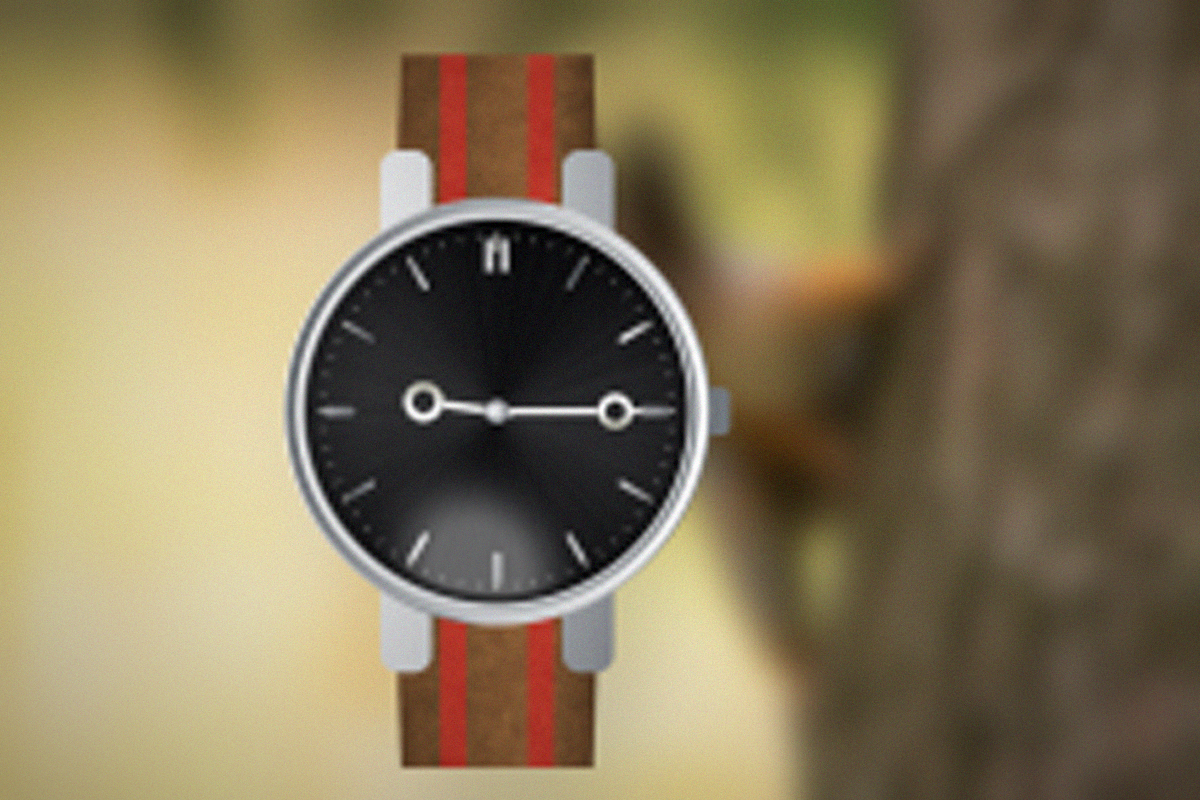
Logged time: 9 h 15 min
